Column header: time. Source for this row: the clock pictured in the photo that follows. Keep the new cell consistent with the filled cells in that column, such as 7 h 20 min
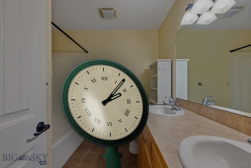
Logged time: 2 h 07 min
